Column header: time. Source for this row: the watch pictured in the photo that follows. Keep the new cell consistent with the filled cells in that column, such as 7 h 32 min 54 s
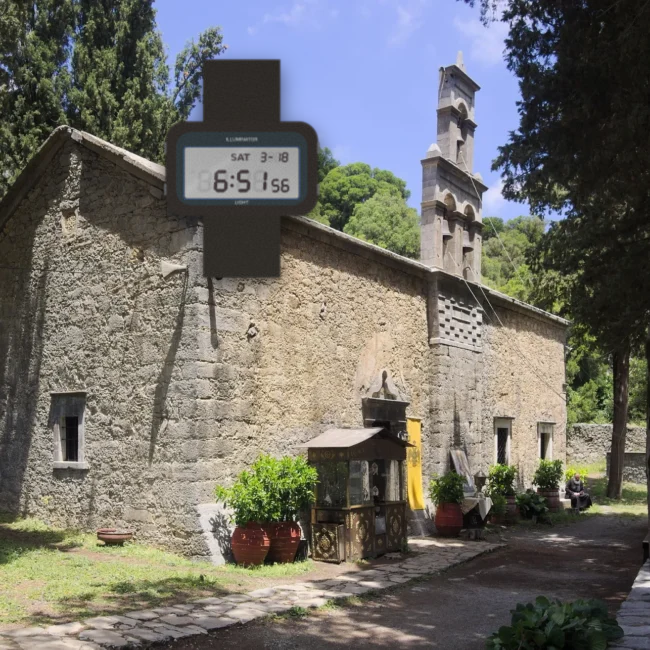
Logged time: 6 h 51 min 56 s
